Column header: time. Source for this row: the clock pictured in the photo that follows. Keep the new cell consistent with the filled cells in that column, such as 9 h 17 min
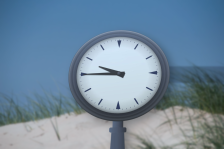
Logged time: 9 h 45 min
